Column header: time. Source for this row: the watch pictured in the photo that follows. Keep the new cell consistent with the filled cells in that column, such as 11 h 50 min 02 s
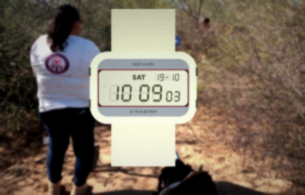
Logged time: 10 h 09 min 03 s
